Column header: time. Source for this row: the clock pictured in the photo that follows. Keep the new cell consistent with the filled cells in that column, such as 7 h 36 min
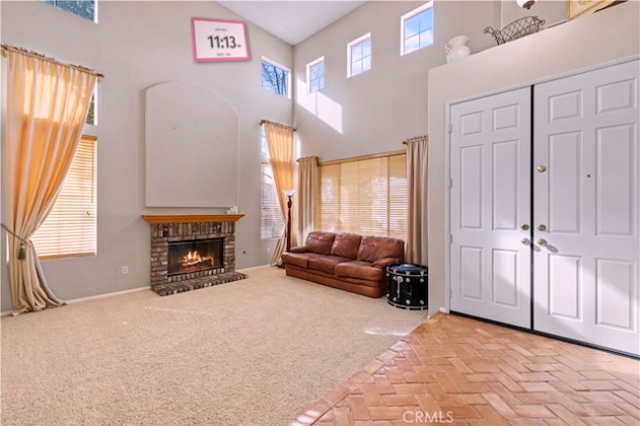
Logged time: 11 h 13 min
